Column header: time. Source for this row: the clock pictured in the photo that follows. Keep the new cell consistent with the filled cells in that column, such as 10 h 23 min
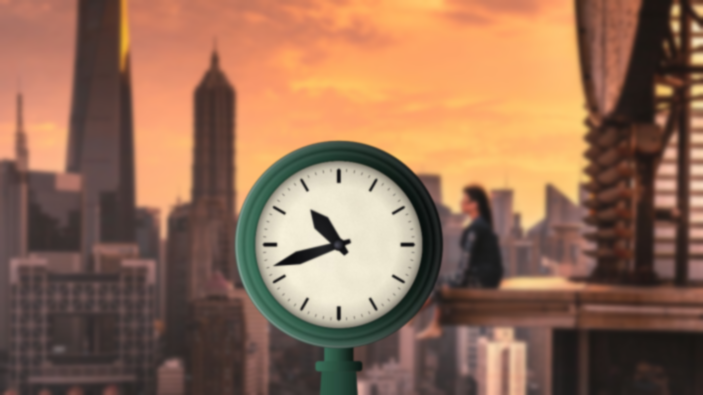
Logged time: 10 h 42 min
